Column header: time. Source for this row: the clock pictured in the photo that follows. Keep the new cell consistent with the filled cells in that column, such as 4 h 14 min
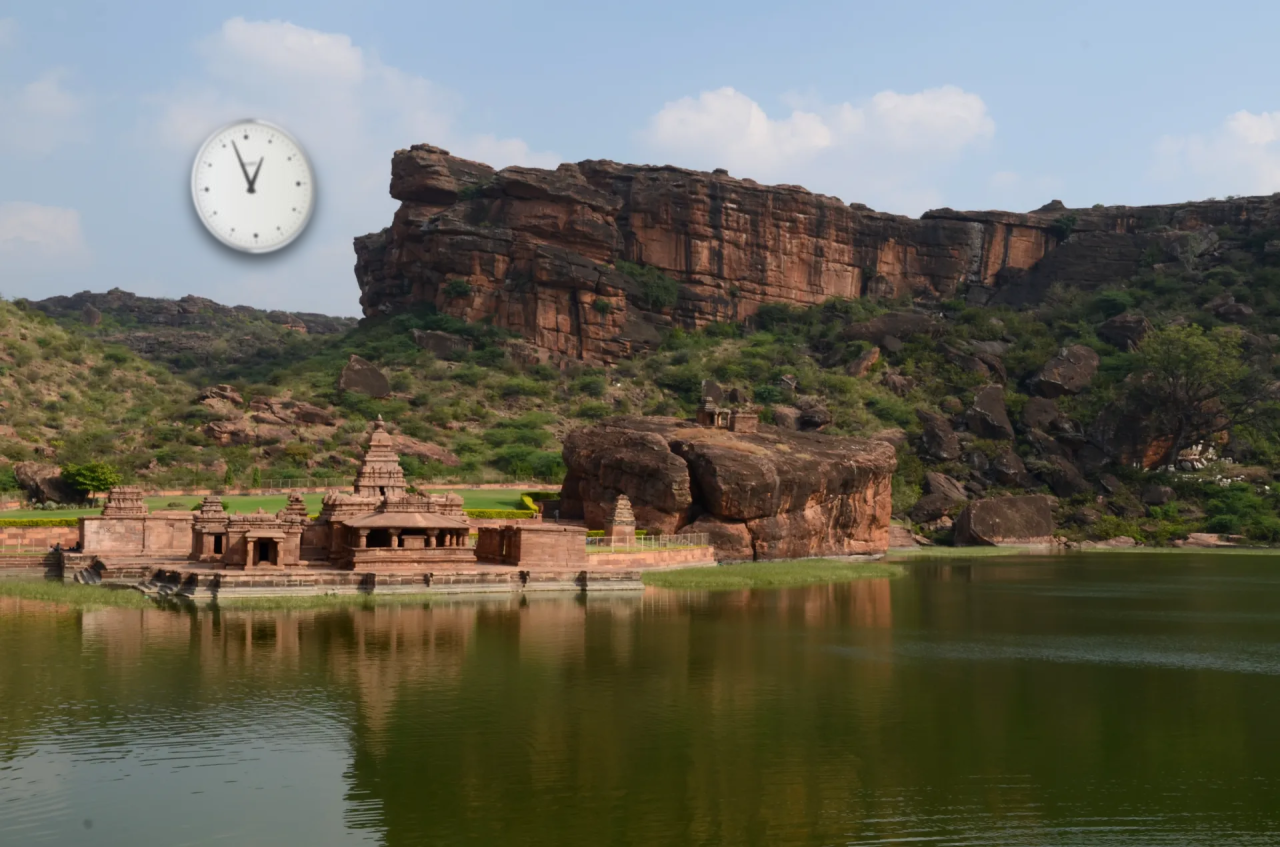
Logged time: 12 h 57 min
